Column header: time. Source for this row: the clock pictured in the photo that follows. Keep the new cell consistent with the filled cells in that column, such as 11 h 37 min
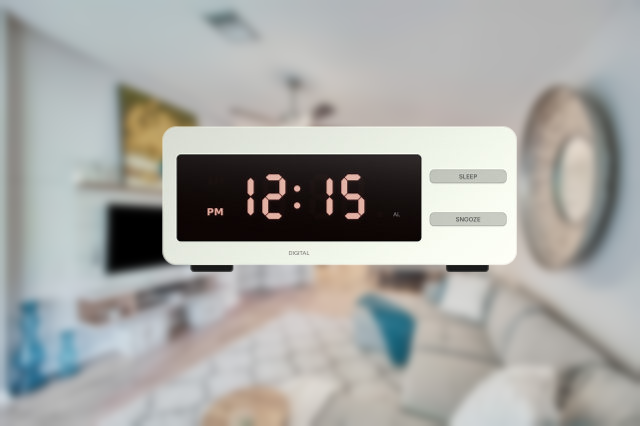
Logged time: 12 h 15 min
